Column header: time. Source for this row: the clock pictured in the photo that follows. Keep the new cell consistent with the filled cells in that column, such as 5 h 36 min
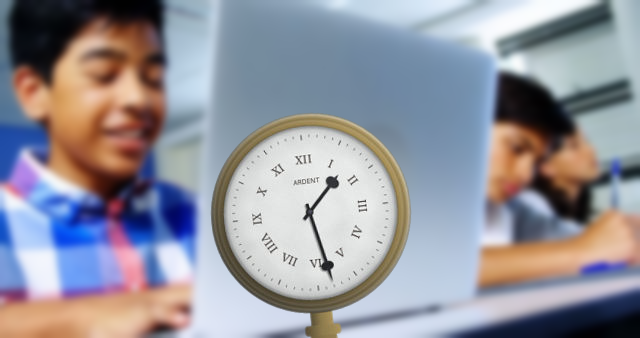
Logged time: 1 h 28 min
